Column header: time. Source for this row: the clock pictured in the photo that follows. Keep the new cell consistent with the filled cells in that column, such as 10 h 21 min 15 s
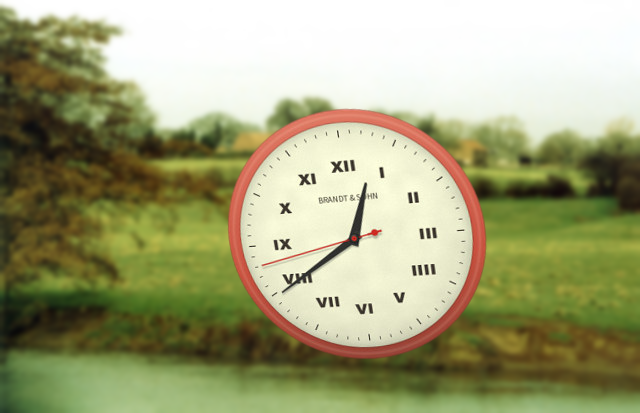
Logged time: 12 h 39 min 43 s
